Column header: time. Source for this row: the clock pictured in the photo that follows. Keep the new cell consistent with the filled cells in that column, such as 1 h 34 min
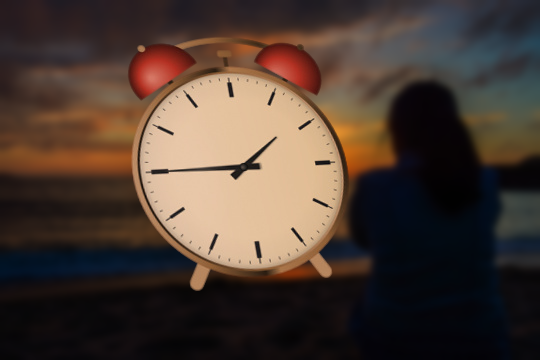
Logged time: 1 h 45 min
